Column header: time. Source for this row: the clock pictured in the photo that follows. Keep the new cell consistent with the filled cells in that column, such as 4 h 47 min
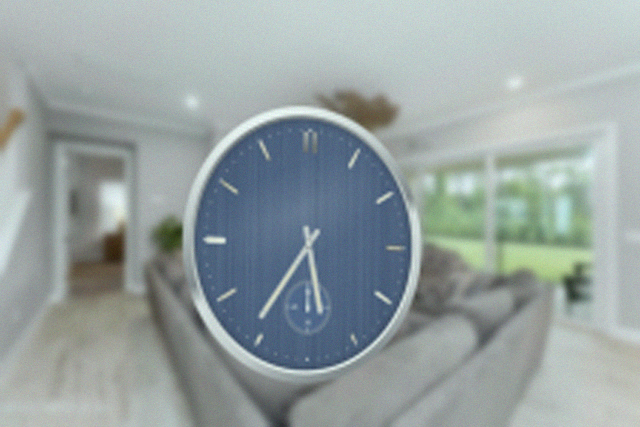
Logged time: 5 h 36 min
